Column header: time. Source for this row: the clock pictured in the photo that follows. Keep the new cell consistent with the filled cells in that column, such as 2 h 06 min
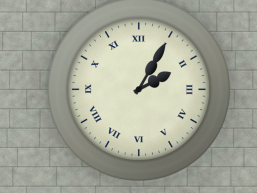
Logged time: 2 h 05 min
